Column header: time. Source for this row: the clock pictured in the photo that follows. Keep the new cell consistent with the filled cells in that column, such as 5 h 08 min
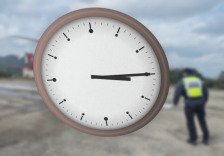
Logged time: 3 h 15 min
